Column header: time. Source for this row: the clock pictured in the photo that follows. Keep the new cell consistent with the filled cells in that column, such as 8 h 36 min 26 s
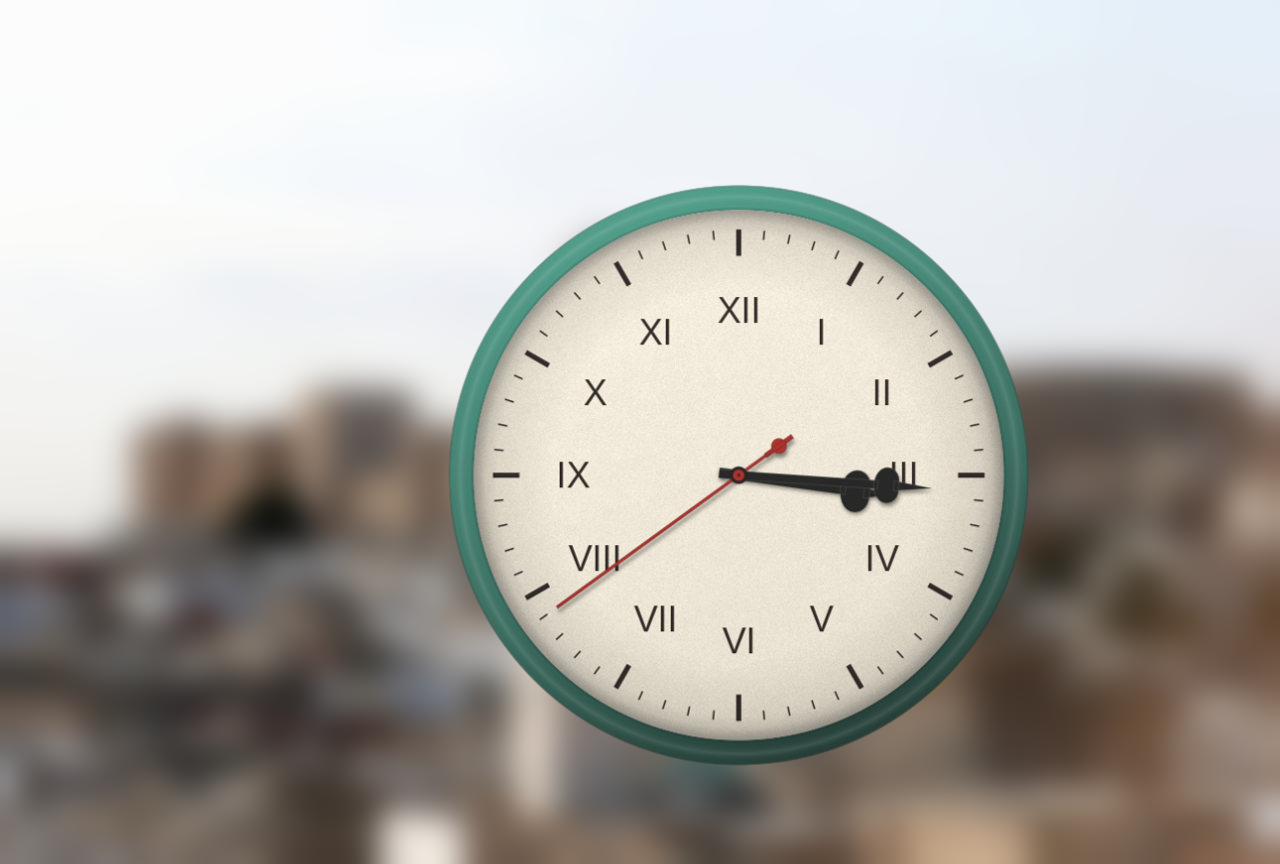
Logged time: 3 h 15 min 39 s
